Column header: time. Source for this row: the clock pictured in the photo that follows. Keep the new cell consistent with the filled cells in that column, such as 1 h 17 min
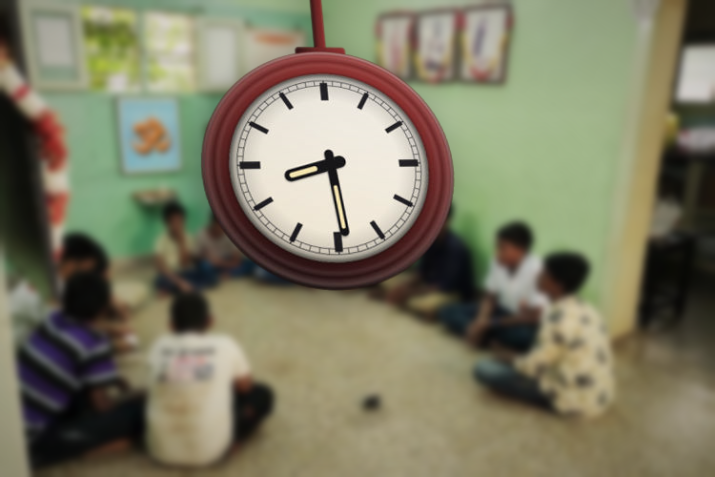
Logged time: 8 h 29 min
